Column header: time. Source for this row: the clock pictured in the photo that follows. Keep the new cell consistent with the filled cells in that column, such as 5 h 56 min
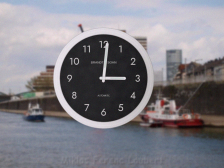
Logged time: 3 h 01 min
